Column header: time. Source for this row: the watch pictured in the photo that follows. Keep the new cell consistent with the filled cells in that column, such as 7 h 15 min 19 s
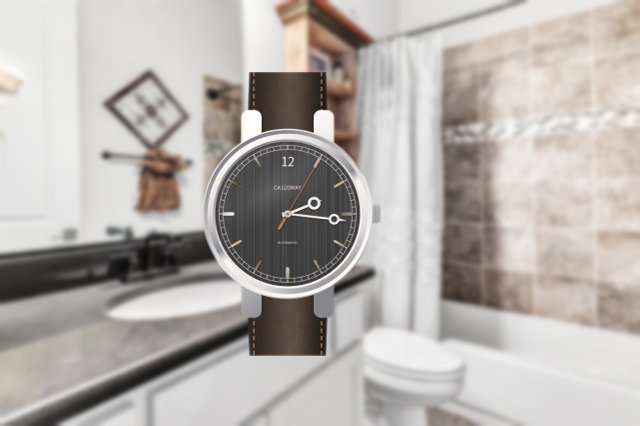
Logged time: 2 h 16 min 05 s
